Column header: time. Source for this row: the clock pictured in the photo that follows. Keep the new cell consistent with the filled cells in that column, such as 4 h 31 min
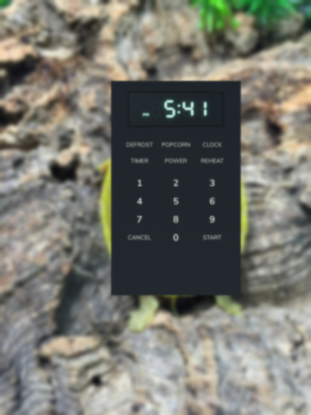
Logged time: 5 h 41 min
